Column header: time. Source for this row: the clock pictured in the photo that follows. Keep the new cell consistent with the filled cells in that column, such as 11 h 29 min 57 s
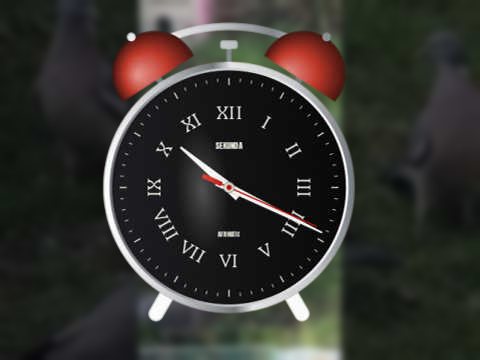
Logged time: 10 h 19 min 19 s
